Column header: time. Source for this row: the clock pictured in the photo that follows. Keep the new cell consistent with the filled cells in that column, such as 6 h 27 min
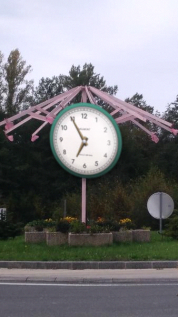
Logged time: 6 h 55 min
